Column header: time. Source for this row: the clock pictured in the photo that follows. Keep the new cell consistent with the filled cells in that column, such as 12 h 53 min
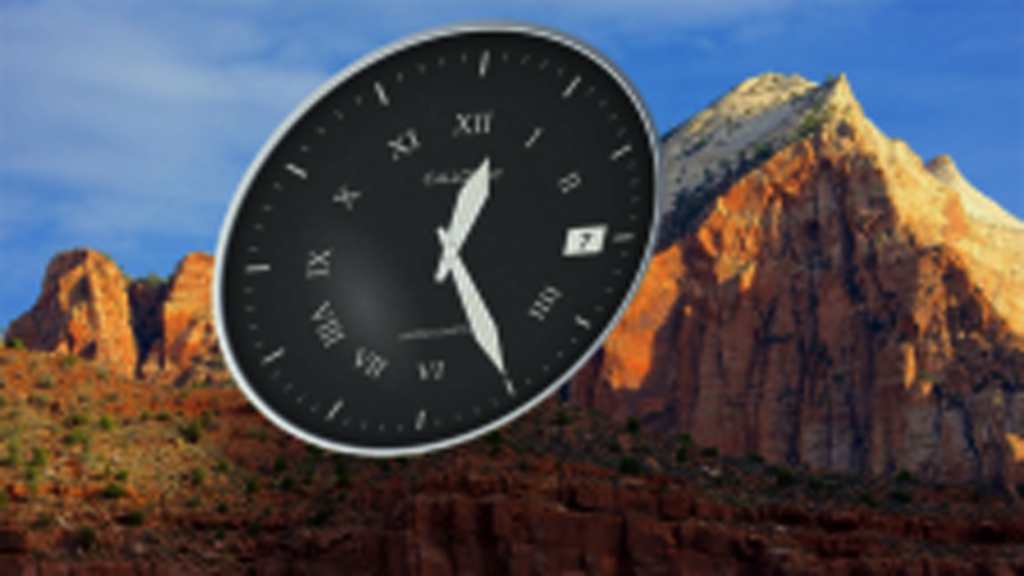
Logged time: 12 h 25 min
